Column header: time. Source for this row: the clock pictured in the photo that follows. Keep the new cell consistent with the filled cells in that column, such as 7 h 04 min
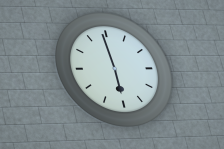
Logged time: 5 h 59 min
